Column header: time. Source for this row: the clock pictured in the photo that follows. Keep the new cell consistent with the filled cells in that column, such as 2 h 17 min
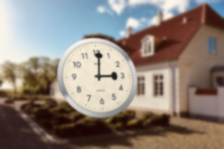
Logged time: 3 h 01 min
